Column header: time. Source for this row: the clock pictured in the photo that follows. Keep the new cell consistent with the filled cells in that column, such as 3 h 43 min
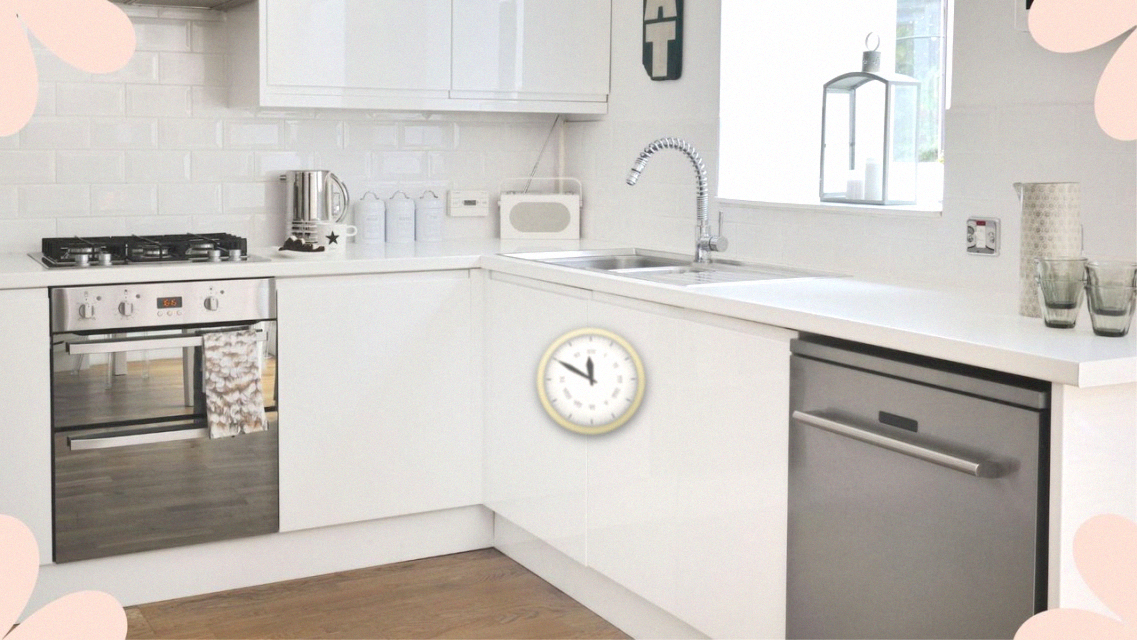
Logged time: 11 h 50 min
